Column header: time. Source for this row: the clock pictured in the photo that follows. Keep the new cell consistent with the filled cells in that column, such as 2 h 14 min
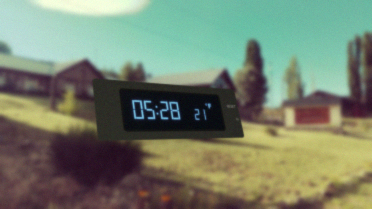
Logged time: 5 h 28 min
